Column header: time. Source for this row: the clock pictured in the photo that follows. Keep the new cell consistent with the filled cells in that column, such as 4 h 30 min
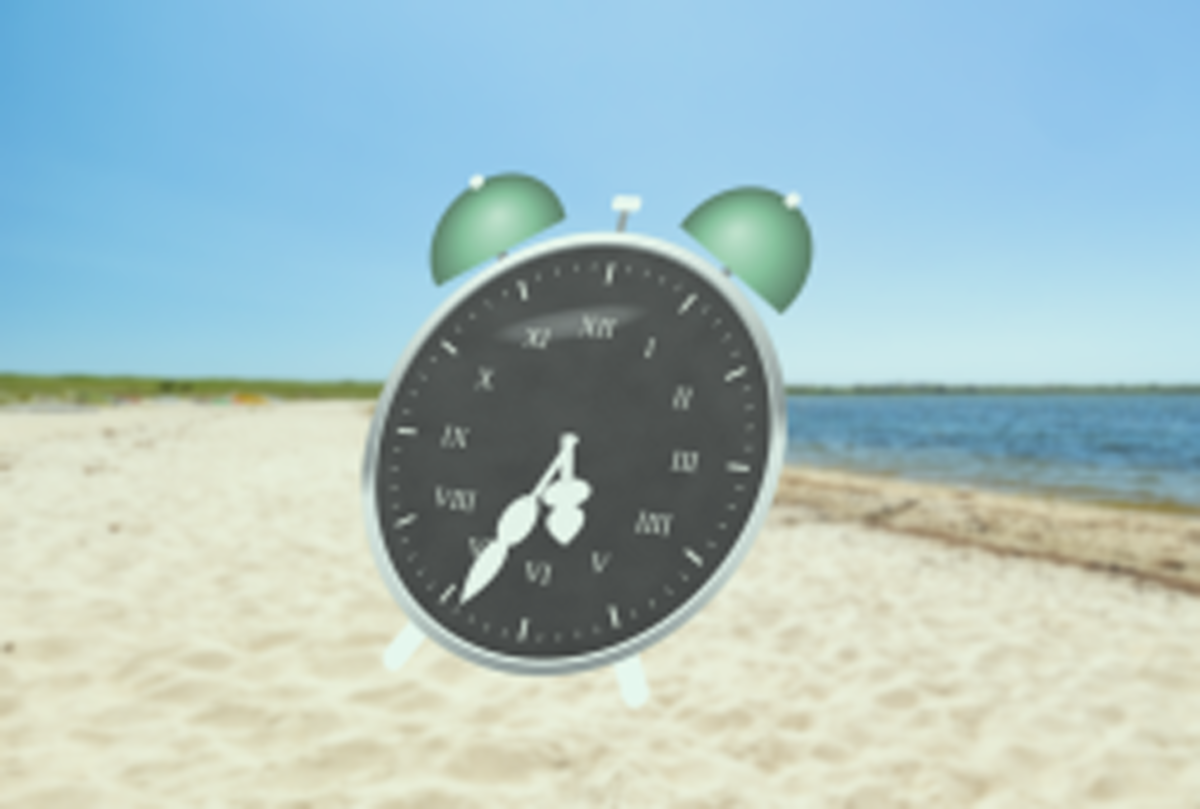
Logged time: 5 h 34 min
